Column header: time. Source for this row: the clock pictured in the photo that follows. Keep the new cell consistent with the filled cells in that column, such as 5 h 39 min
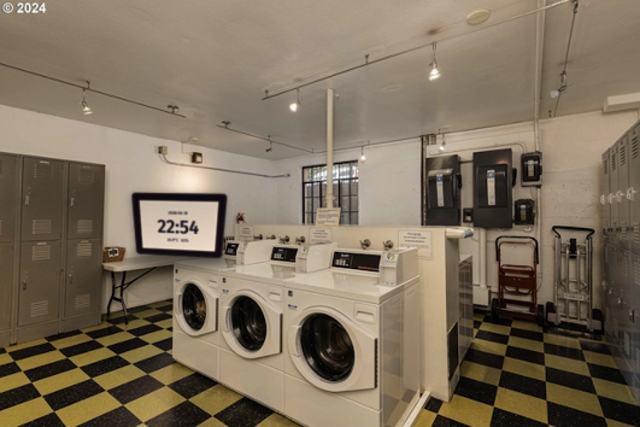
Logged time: 22 h 54 min
